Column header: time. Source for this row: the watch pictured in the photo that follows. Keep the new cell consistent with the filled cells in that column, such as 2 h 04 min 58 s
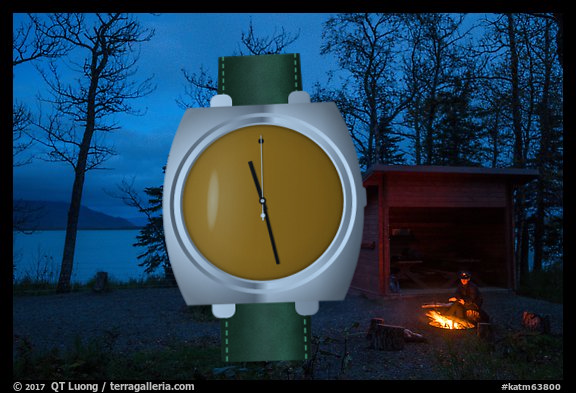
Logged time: 11 h 28 min 00 s
